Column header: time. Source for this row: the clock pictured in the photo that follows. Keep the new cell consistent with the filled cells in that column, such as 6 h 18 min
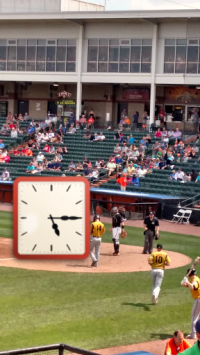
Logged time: 5 h 15 min
